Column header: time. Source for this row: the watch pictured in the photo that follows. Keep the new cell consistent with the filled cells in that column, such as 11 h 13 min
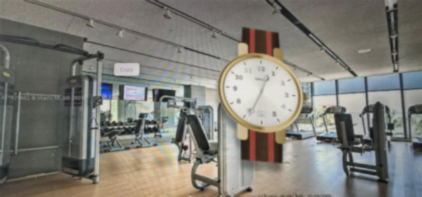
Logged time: 12 h 34 min
